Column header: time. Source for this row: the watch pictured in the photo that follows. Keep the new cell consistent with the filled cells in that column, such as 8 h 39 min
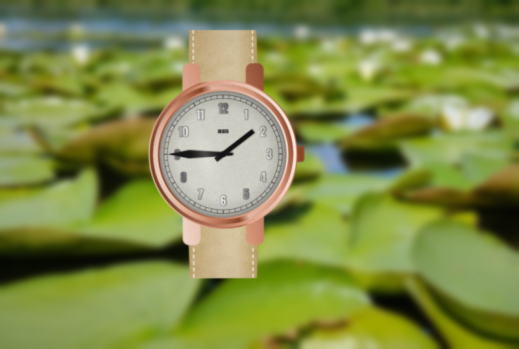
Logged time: 1 h 45 min
